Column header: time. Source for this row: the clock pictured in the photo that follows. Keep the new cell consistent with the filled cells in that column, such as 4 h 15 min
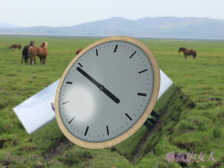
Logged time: 3 h 49 min
